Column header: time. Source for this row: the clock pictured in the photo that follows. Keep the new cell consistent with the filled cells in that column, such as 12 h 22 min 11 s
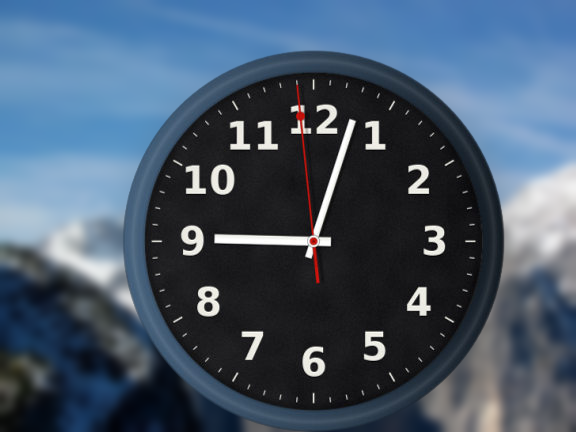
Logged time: 9 h 02 min 59 s
